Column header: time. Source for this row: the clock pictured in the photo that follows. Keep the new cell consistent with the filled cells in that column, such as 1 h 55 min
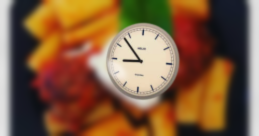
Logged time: 8 h 53 min
